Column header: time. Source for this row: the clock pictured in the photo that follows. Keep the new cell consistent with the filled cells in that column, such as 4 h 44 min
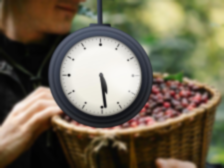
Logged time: 5 h 29 min
